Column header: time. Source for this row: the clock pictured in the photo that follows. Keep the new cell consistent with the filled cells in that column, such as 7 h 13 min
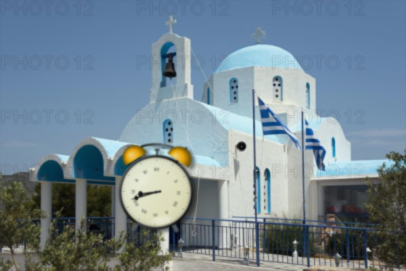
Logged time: 8 h 42 min
